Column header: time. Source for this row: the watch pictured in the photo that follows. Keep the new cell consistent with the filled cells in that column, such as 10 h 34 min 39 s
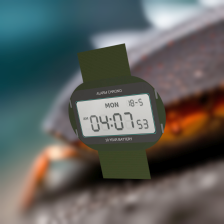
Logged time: 4 h 07 min 53 s
